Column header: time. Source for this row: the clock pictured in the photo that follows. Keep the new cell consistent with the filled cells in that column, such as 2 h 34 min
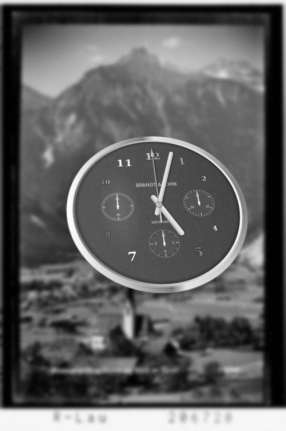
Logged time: 5 h 03 min
